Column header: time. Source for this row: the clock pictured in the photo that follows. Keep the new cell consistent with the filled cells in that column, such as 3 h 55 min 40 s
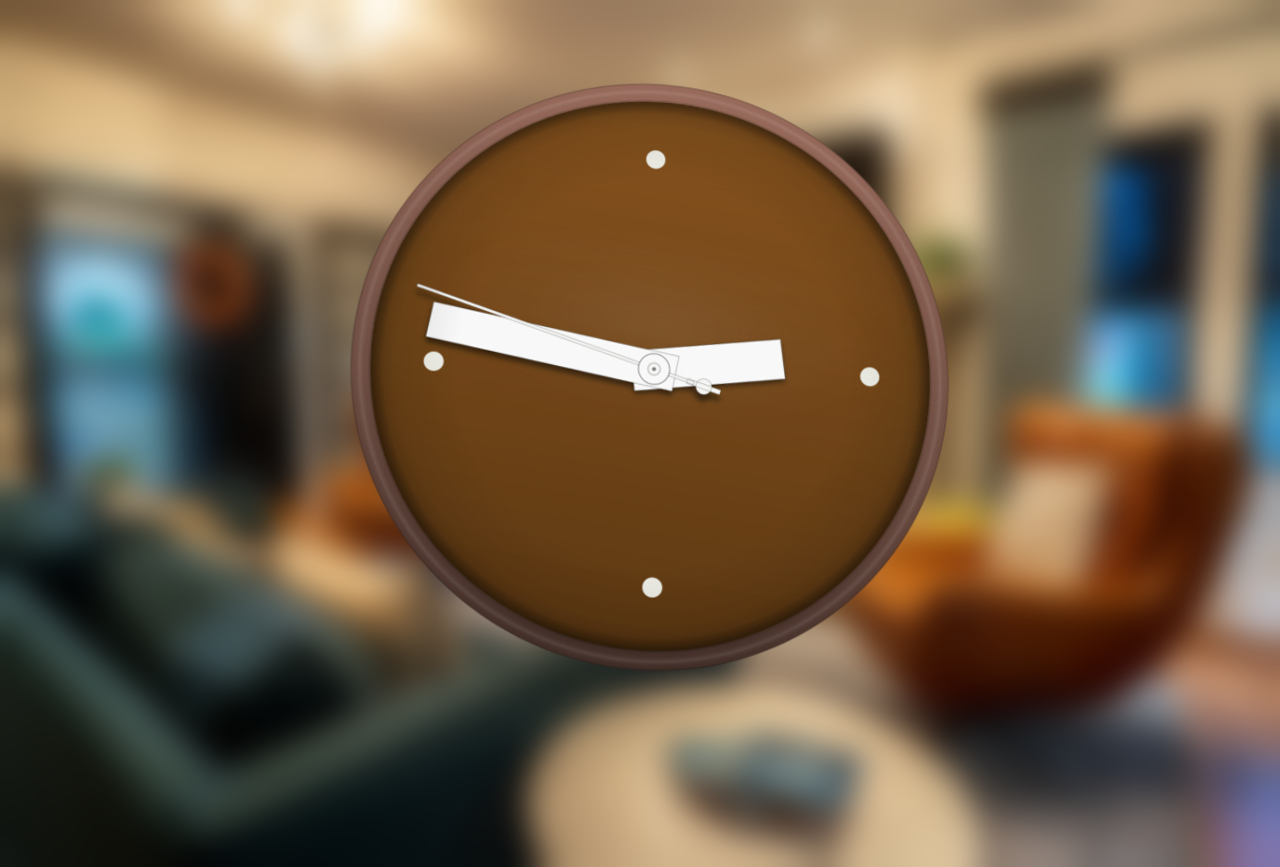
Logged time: 2 h 46 min 48 s
